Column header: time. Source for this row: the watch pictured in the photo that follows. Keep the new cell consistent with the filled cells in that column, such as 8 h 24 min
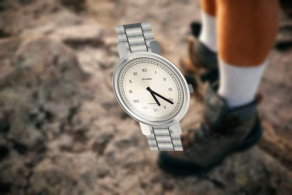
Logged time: 5 h 21 min
